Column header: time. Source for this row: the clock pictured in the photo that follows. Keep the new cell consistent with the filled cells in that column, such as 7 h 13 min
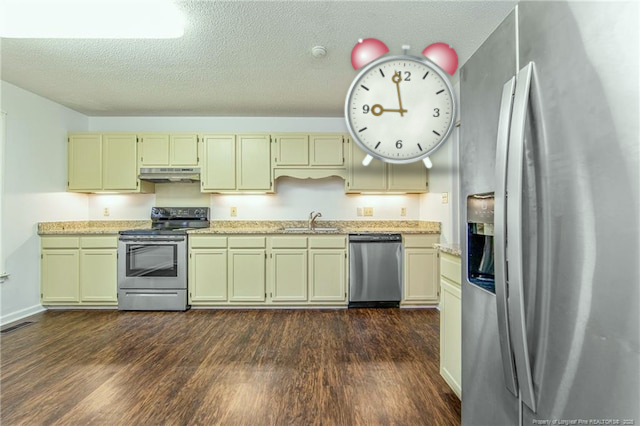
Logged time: 8 h 58 min
